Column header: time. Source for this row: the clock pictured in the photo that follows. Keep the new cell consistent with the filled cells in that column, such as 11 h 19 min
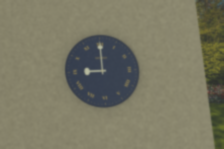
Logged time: 9 h 00 min
